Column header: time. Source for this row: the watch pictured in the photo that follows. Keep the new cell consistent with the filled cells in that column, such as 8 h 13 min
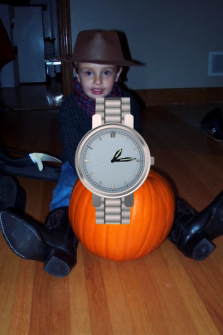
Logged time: 1 h 14 min
